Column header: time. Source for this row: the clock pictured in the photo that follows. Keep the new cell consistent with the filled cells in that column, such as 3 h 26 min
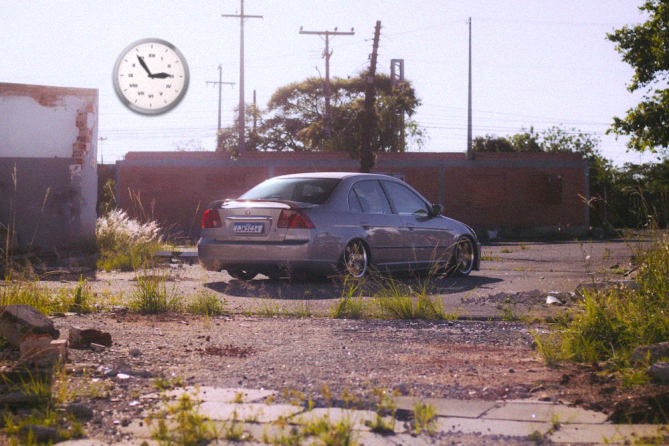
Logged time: 2 h 54 min
